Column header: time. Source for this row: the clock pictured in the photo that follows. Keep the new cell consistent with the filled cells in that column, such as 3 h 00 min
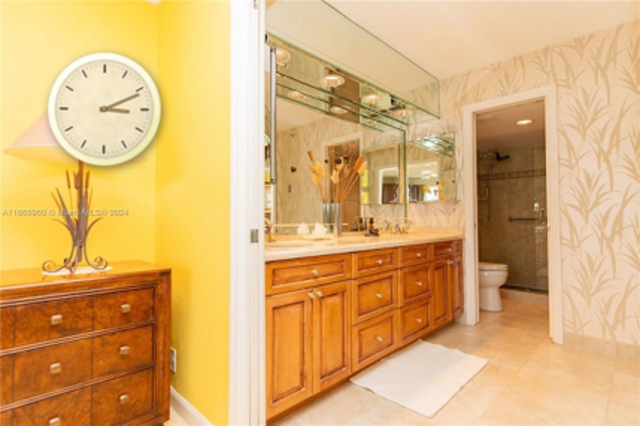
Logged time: 3 h 11 min
